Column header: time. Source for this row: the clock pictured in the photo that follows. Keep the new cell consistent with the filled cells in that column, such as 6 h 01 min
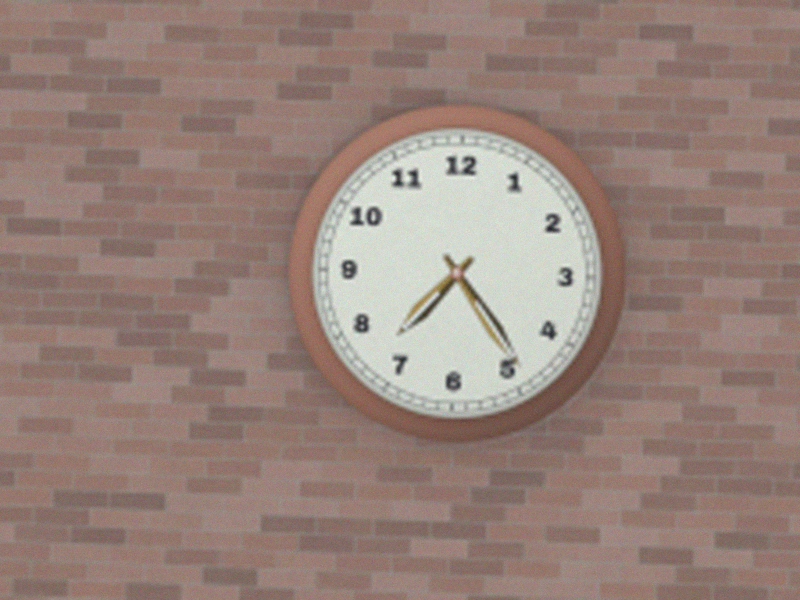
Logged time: 7 h 24 min
